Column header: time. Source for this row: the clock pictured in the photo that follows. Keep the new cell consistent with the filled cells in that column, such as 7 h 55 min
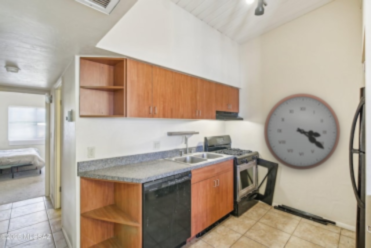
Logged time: 3 h 21 min
